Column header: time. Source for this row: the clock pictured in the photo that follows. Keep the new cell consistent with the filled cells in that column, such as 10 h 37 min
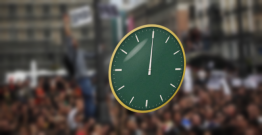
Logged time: 12 h 00 min
